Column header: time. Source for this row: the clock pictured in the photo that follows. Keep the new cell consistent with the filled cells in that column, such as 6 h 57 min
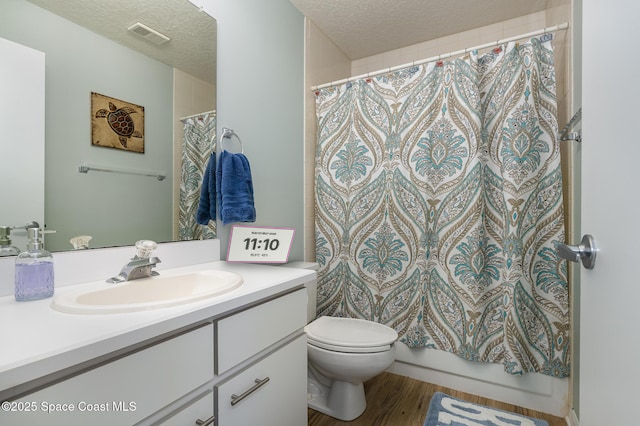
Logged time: 11 h 10 min
